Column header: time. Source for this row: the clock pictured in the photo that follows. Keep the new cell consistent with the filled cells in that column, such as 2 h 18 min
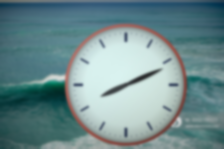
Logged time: 8 h 11 min
